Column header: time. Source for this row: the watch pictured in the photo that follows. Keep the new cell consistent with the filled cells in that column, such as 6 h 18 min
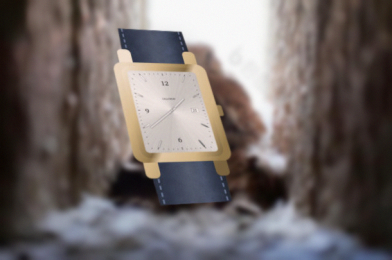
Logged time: 1 h 39 min
